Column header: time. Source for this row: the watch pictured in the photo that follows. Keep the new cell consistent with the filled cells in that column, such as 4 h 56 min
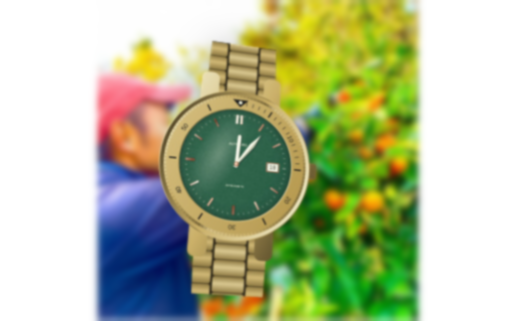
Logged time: 12 h 06 min
